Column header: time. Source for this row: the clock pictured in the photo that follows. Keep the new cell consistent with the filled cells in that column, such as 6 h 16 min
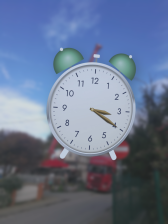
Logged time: 3 h 20 min
